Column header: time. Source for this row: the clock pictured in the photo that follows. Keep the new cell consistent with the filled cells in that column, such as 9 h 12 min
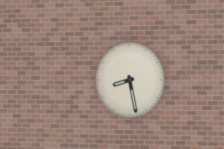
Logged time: 8 h 28 min
